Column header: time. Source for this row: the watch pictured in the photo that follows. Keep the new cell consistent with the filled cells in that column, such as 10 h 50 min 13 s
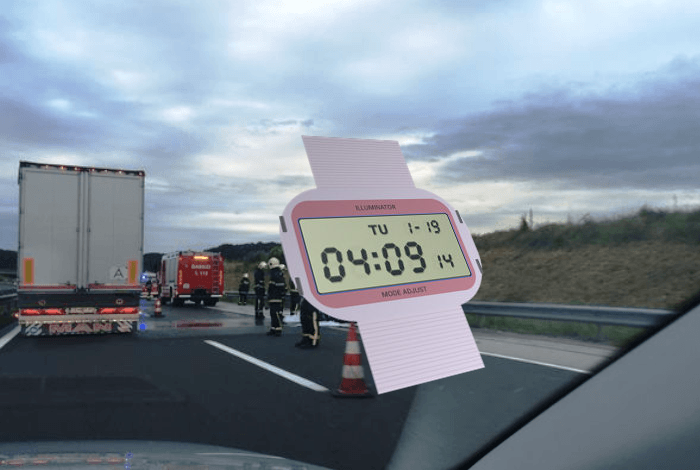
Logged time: 4 h 09 min 14 s
